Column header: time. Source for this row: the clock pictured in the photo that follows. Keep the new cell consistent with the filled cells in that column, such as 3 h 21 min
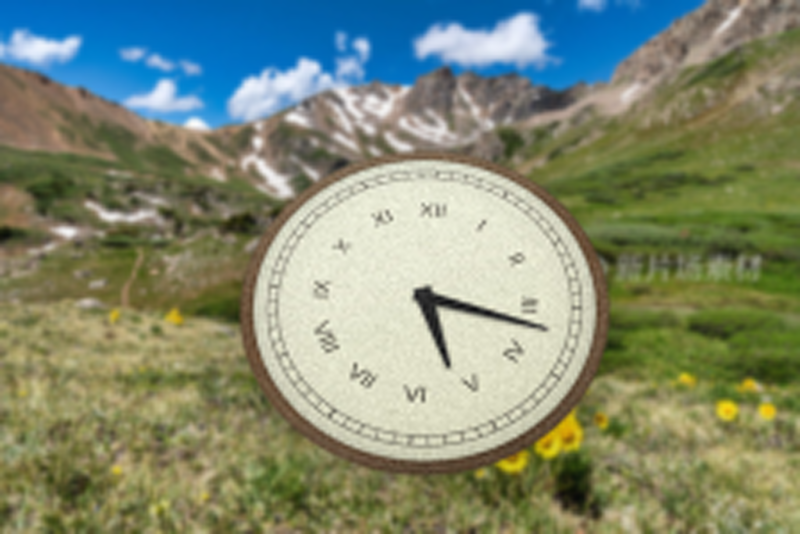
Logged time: 5 h 17 min
